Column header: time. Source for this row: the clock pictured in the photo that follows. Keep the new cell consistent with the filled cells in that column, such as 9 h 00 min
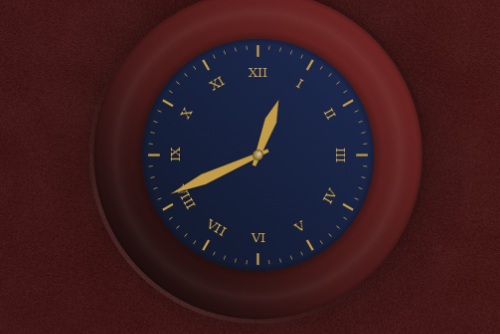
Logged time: 12 h 41 min
